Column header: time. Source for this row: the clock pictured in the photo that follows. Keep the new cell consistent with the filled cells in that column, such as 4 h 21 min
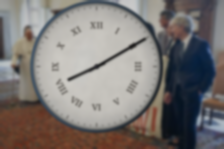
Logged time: 8 h 10 min
